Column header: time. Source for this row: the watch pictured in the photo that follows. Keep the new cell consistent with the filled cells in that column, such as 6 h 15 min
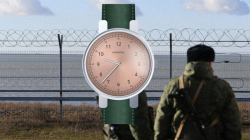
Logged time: 9 h 37 min
